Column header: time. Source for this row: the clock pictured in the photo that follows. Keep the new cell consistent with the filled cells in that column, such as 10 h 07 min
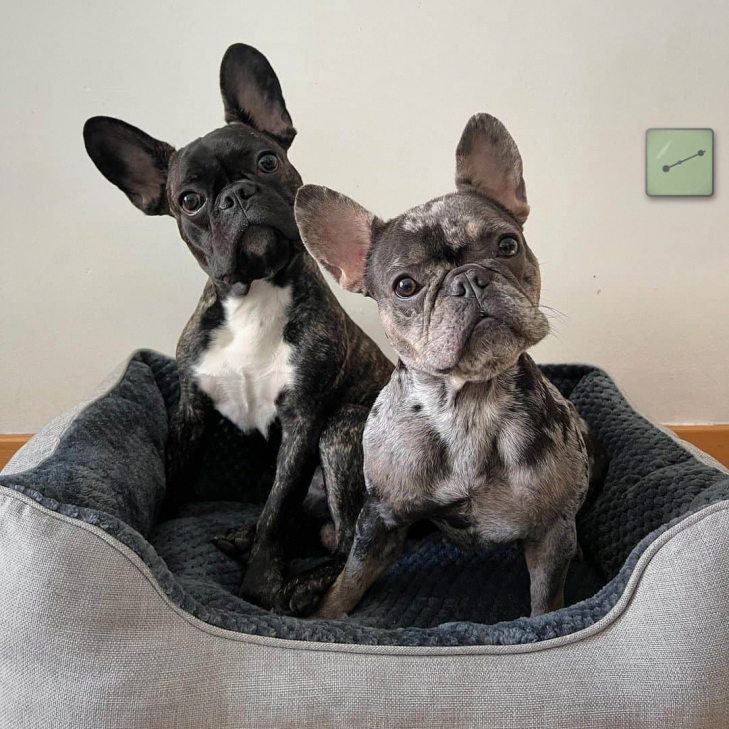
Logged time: 8 h 11 min
